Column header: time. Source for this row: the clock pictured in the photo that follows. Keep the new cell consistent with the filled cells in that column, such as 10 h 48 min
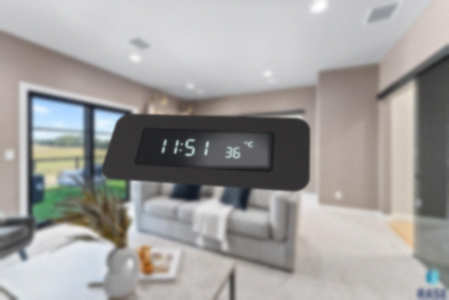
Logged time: 11 h 51 min
